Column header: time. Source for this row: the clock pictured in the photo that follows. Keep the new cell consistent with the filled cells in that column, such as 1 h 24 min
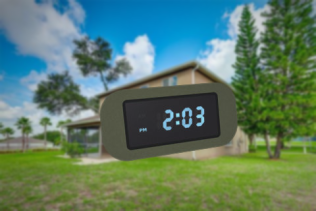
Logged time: 2 h 03 min
